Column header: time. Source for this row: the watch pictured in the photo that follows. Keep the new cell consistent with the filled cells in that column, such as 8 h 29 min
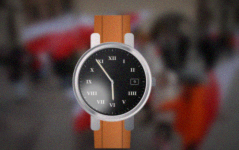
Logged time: 5 h 54 min
